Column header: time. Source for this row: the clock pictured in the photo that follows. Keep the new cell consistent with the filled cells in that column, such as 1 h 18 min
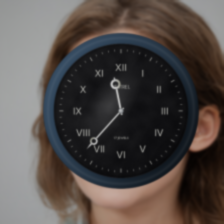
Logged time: 11 h 37 min
